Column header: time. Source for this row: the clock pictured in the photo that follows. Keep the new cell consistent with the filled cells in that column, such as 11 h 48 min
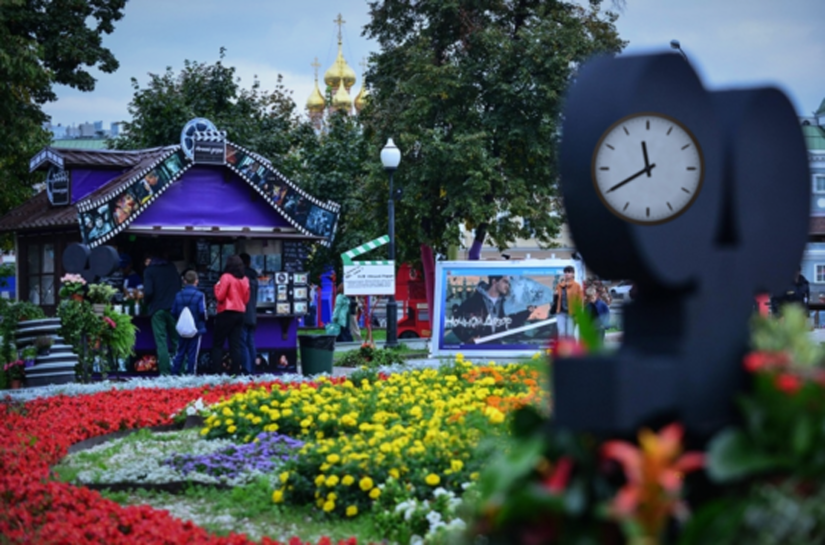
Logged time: 11 h 40 min
